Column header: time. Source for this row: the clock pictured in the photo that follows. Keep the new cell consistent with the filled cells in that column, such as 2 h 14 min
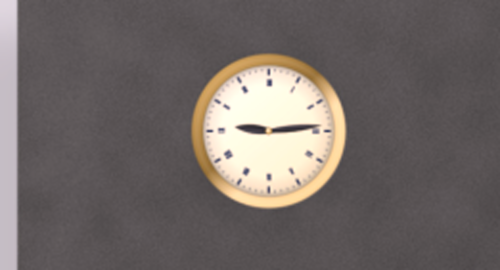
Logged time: 9 h 14 min
